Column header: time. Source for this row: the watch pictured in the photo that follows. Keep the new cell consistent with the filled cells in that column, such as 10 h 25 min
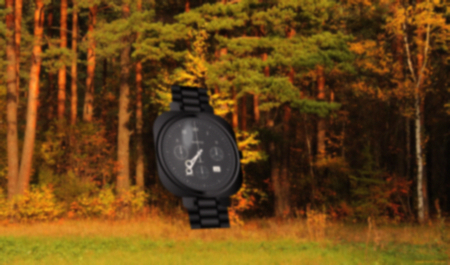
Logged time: 7 h 36 min
